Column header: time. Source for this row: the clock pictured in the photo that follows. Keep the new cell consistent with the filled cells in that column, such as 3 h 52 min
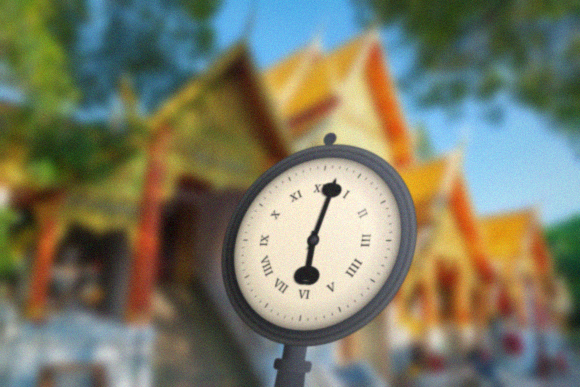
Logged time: 6 h 02 min
